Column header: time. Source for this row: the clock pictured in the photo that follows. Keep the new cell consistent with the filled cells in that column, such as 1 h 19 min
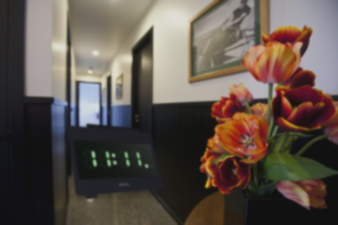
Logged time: 11 h 11 min
